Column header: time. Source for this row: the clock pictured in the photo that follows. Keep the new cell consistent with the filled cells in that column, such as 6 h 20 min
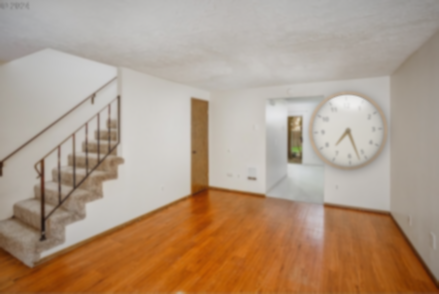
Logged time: 7 h 27 min
